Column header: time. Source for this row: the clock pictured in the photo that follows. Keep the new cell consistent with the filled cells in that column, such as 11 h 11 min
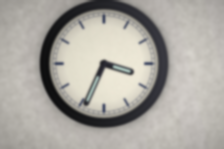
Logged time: 3 h 34 min
